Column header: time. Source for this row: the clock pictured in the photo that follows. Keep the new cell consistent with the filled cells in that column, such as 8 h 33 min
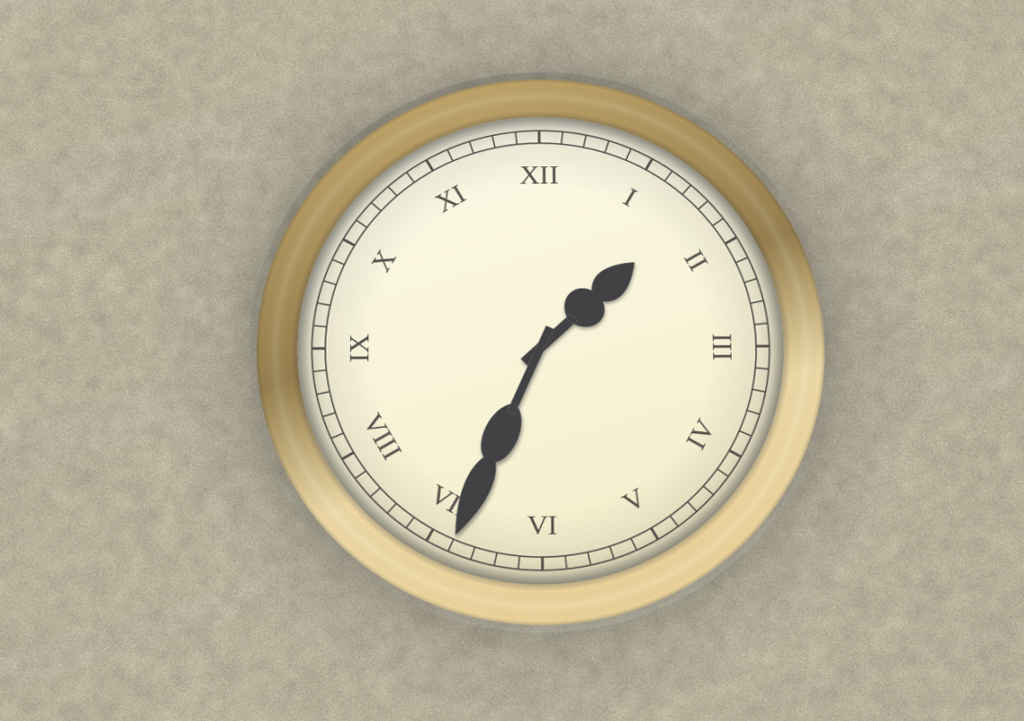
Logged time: 1 h 34 min
